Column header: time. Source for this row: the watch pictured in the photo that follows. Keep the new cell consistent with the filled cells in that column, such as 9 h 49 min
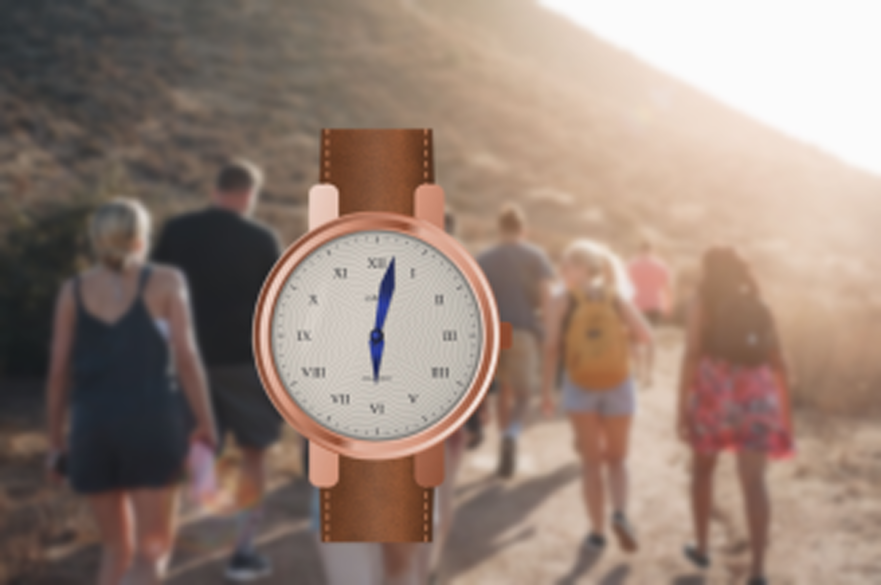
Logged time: 6 h 02 min
